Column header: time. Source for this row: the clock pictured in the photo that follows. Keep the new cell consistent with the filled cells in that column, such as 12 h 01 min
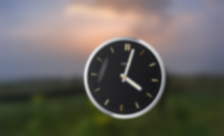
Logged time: 4 h 02 min
